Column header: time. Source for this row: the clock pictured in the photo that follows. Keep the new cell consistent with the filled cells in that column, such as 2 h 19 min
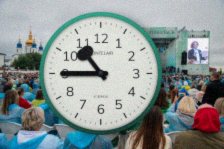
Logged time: 10 h 45 min
